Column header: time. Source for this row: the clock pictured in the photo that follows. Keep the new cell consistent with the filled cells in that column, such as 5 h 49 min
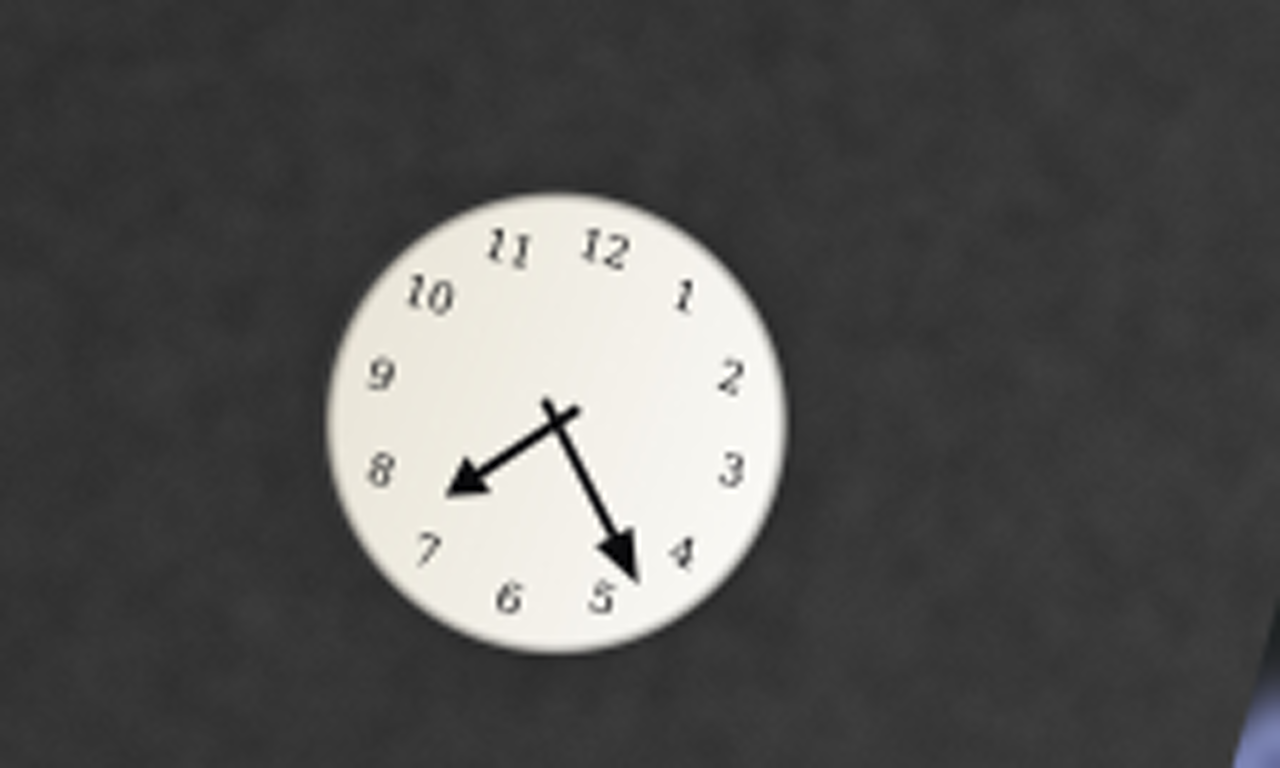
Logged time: 7 h 23 min
